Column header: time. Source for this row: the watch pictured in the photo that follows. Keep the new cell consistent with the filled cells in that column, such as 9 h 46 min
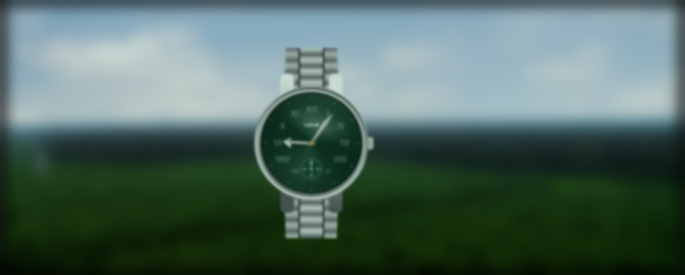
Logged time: 9 h 06 min
